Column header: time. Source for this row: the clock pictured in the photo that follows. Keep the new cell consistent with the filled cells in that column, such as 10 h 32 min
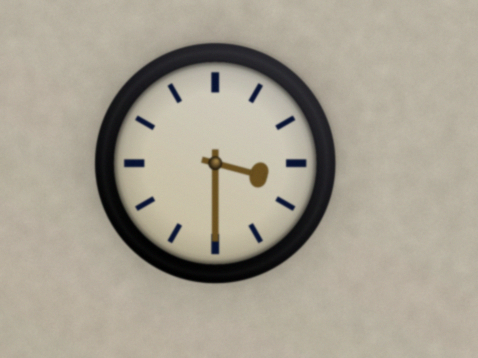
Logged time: 3 h 30 min
